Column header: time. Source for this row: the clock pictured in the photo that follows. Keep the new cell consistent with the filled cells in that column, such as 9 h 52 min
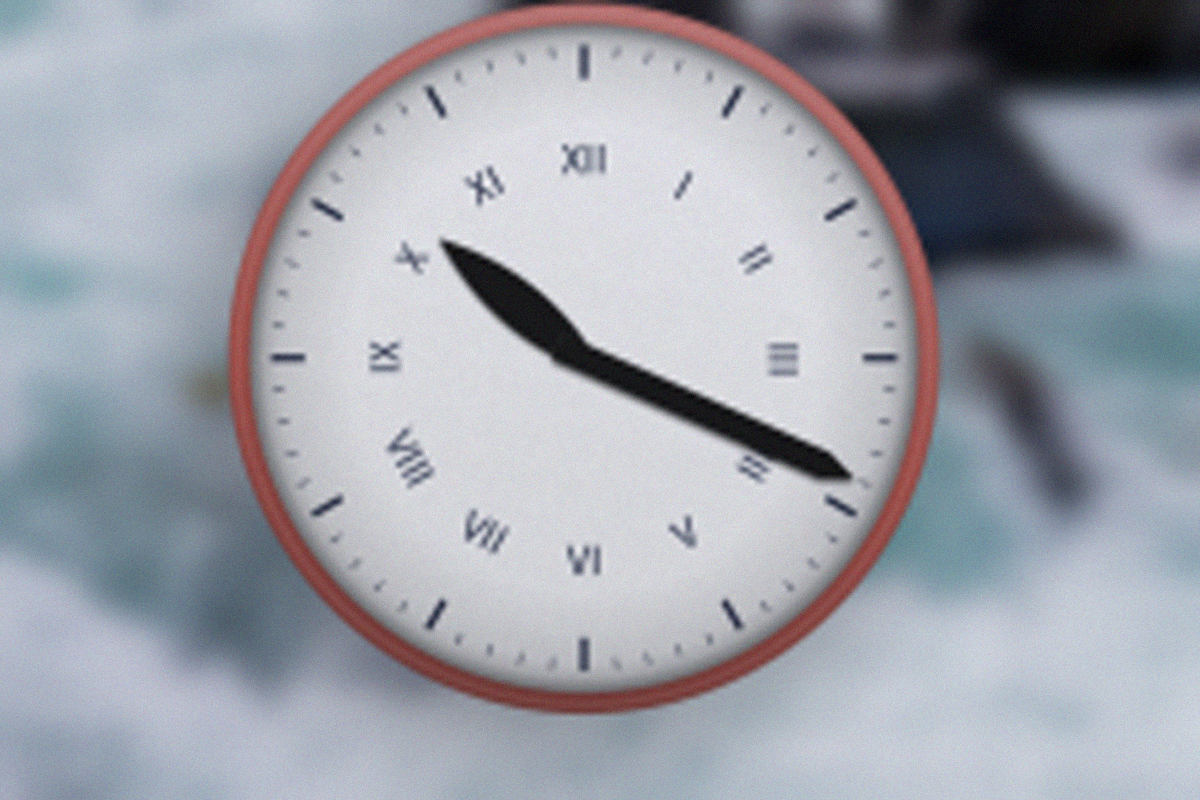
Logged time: 10 h 19 min
